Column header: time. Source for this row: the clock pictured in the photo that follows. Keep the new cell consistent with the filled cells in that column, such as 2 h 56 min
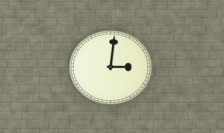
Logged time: 3 h 01 min
